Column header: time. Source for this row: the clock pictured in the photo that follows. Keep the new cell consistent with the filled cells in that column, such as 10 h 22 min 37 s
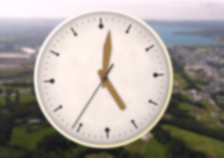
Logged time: 5 h 01 min 36 s
